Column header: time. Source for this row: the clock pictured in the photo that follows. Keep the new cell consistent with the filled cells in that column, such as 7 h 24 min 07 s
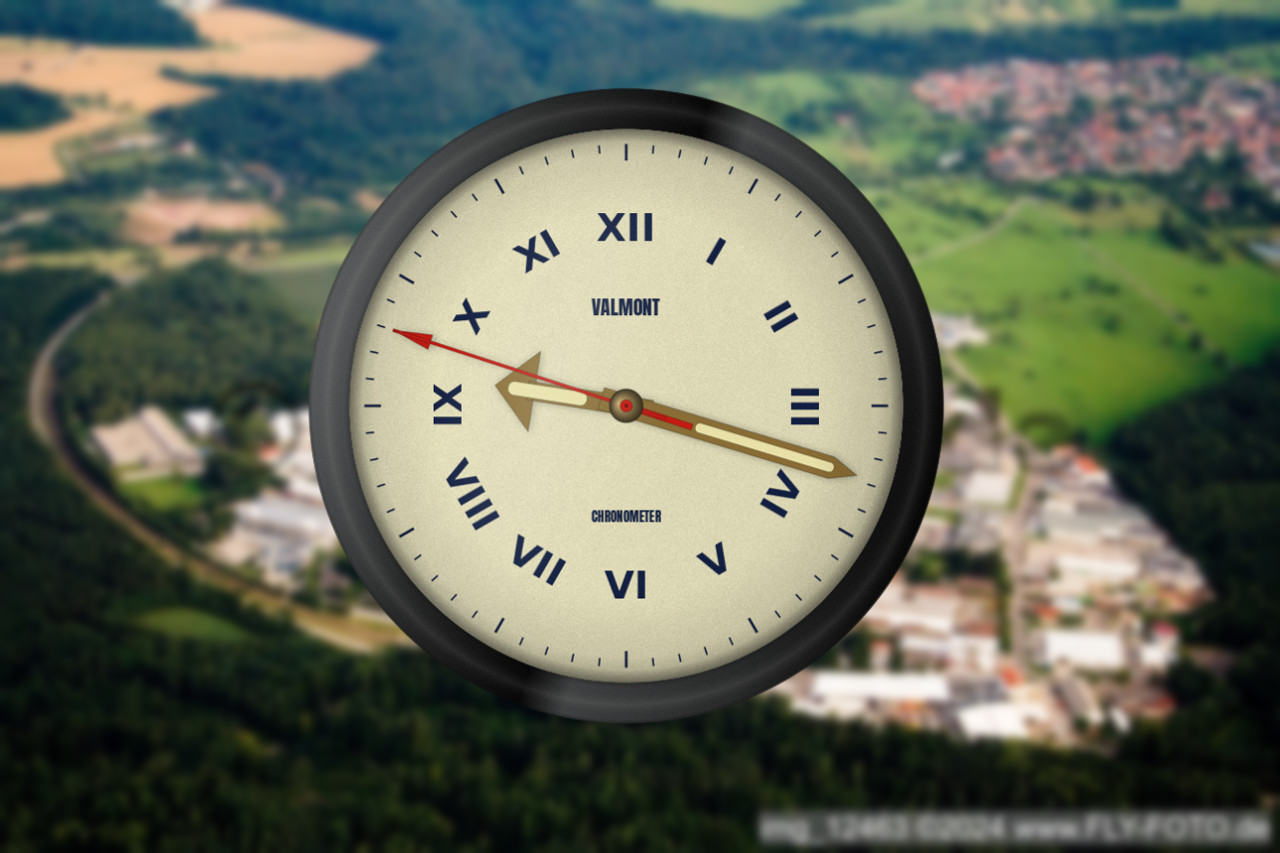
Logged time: 9 h 17 min 48 s
